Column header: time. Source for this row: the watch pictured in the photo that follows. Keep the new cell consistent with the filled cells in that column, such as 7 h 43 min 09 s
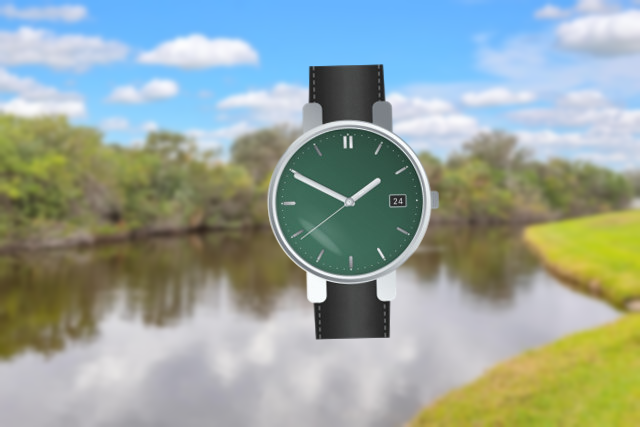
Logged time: 1 h 49 min 39 s
